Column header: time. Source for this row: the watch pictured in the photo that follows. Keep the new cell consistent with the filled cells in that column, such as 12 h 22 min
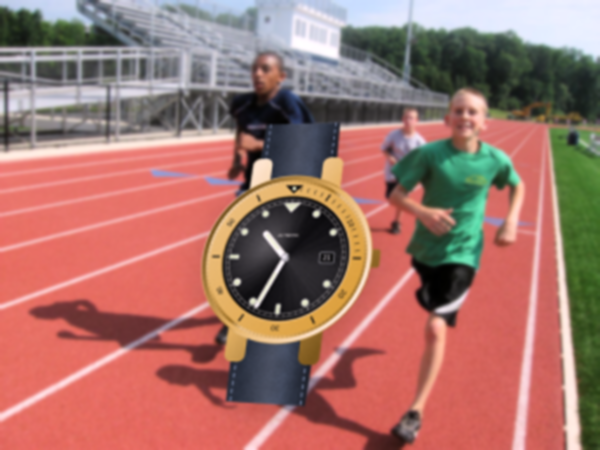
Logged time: 10 h 34 min
